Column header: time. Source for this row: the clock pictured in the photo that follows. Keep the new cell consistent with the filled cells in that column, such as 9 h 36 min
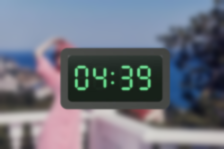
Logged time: 4 h 39 min
